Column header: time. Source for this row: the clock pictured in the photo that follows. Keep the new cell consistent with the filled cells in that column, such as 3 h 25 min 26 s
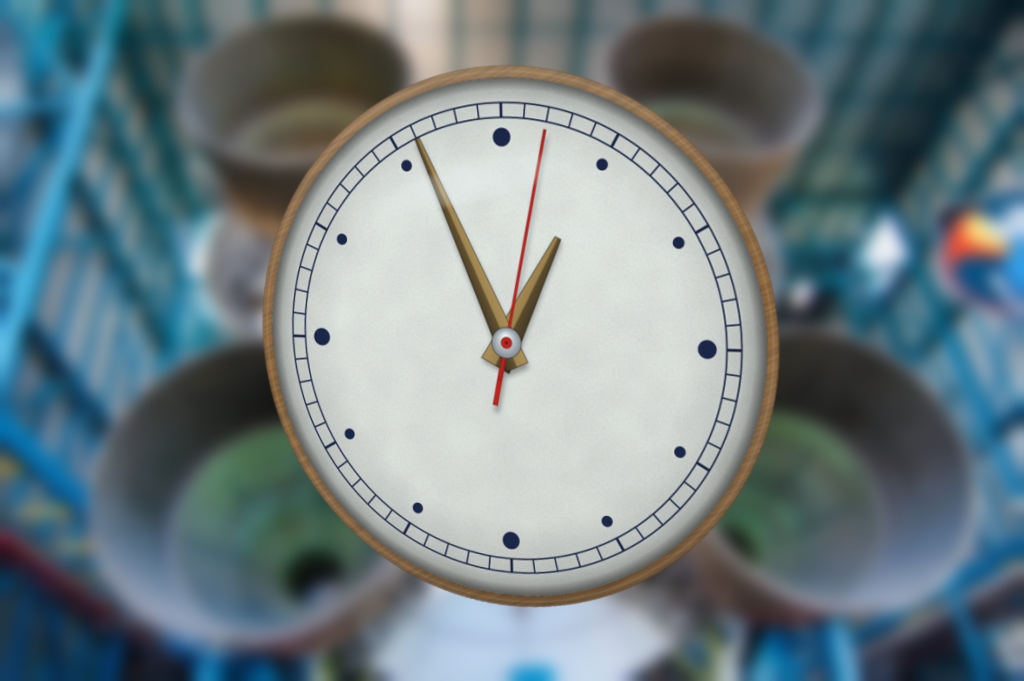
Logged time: 12 h 56 min 02 s
